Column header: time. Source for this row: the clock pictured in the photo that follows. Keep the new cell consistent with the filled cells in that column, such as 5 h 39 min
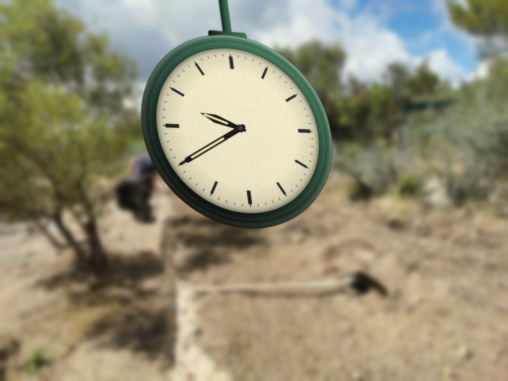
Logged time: 9 h 40 min
